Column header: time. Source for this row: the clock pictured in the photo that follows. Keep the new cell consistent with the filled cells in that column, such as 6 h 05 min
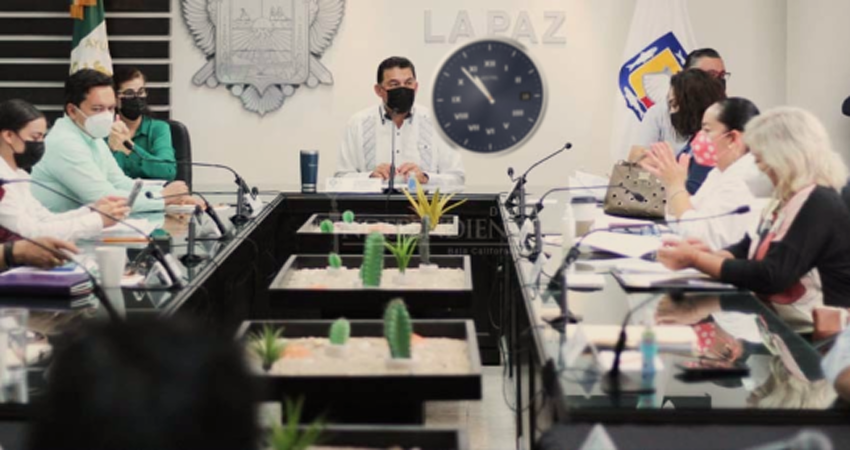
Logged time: 10 h 53 min
